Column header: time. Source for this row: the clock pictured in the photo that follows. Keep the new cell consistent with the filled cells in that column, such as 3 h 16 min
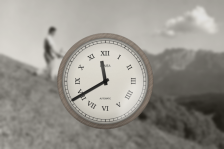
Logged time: 11 h 40 min
